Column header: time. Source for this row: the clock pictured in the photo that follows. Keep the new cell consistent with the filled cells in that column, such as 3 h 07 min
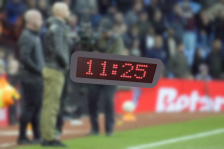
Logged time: 11 h 25 min
